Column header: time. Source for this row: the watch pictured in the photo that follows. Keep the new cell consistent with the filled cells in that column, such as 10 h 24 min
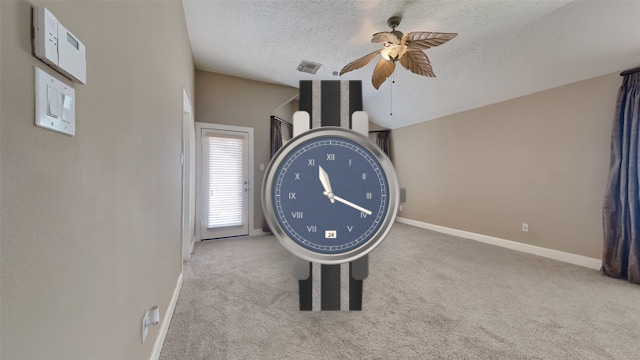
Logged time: 11 h 19 min
